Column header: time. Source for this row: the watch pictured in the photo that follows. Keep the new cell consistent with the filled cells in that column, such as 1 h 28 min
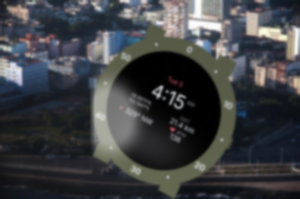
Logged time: 4 h 15 min
